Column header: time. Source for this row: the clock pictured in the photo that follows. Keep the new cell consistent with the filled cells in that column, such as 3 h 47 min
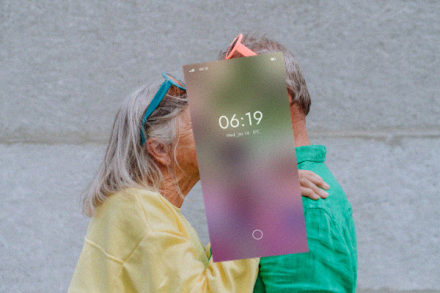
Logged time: 6 h 19 min
